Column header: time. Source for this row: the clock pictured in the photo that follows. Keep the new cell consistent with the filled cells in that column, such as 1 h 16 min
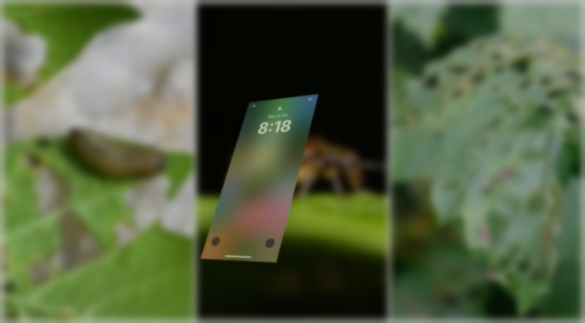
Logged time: 8 h 18 min
